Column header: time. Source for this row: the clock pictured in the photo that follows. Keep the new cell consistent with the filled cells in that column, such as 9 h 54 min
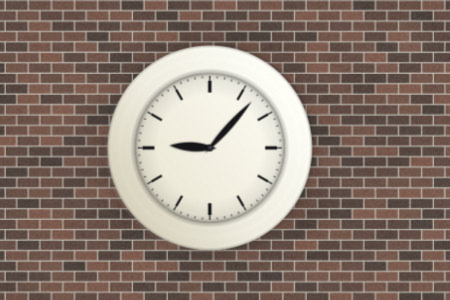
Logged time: 9 h 07 min
